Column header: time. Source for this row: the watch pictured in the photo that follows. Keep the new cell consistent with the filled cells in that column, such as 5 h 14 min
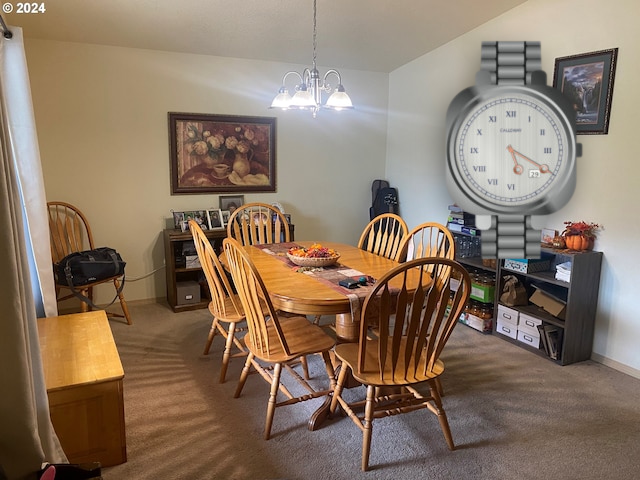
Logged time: 5 h 20 min
